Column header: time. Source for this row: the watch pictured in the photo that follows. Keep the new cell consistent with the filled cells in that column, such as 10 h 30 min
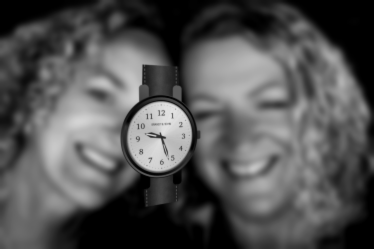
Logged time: 9 h 27 min
